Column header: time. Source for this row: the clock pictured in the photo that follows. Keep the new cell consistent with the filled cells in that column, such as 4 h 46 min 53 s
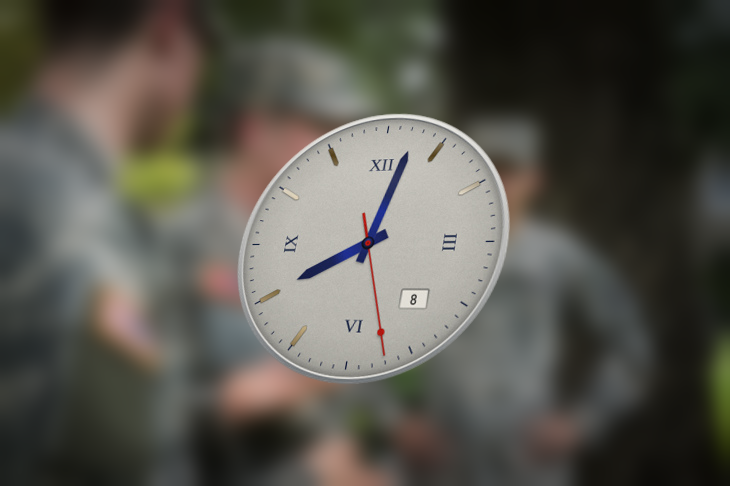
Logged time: 8 h 02 min 27 s
